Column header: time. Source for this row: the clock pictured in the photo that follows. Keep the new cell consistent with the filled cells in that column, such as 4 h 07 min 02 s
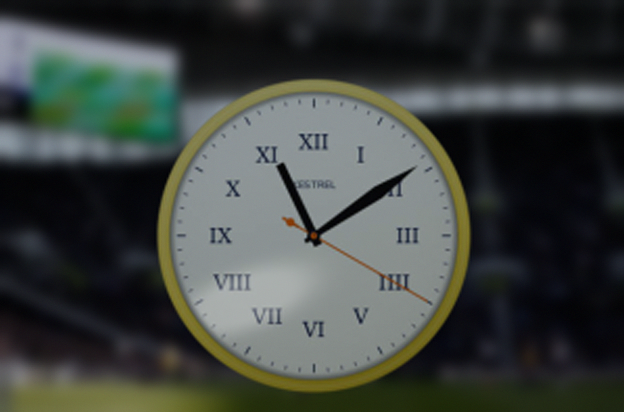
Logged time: 11 h 09 min 20 s
